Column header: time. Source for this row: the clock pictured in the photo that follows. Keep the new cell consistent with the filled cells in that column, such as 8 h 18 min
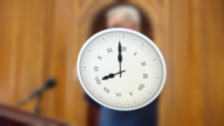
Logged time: 7 h 59 min
